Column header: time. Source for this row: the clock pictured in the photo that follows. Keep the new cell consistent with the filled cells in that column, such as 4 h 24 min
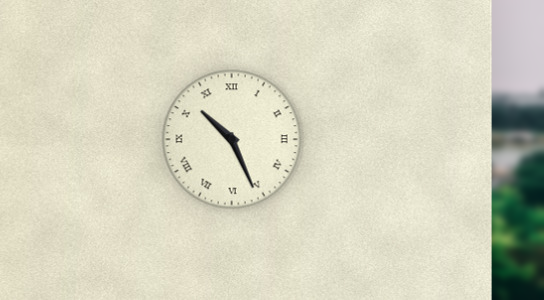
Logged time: 10 h 26 min
